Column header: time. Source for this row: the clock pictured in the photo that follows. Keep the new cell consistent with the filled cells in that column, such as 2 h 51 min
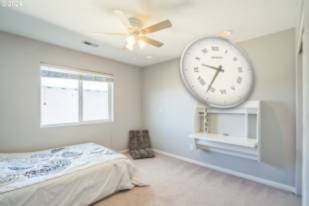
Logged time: 9 h 36 min
